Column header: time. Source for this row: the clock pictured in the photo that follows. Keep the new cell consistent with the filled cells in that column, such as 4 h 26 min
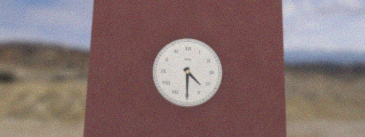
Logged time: 4 h 30 min
